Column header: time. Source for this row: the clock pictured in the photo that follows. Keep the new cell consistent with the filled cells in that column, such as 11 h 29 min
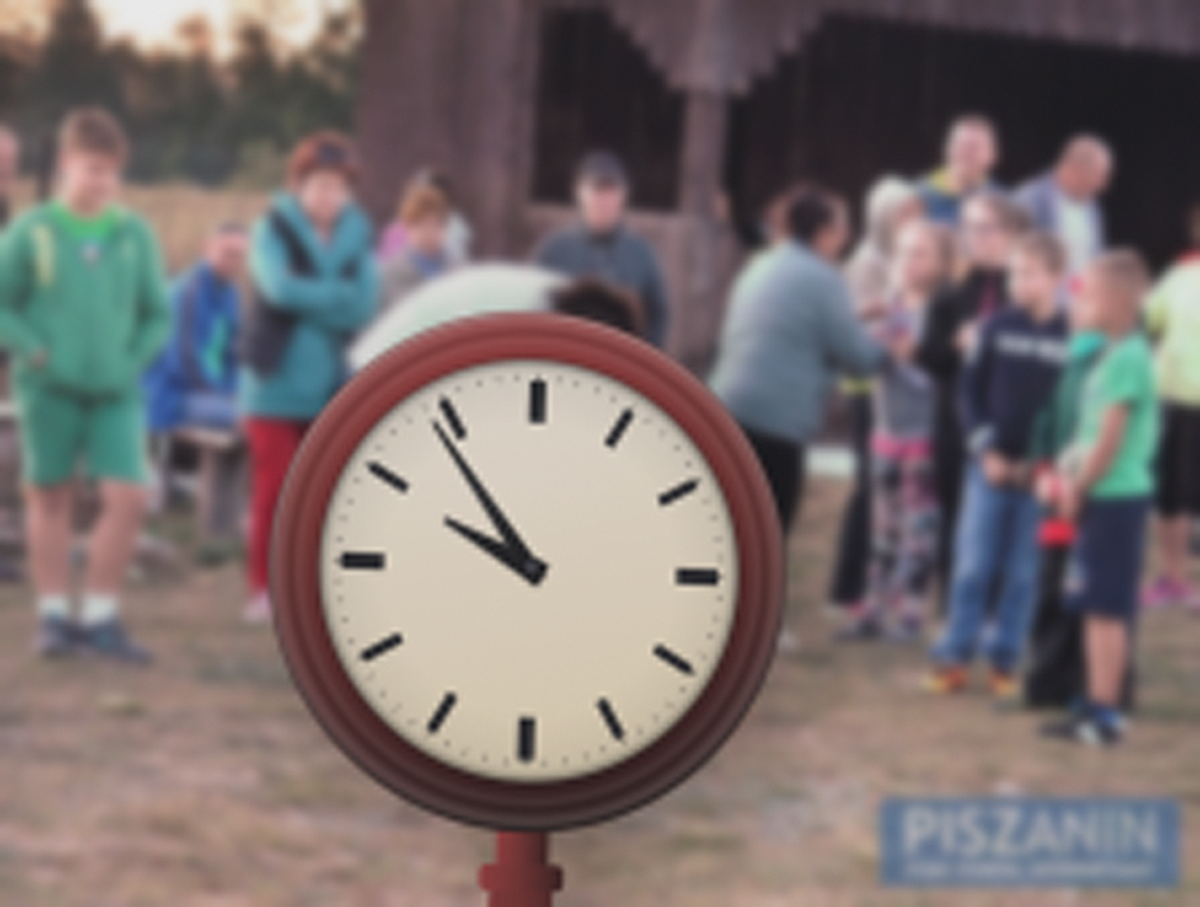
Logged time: 9 h 54 min
